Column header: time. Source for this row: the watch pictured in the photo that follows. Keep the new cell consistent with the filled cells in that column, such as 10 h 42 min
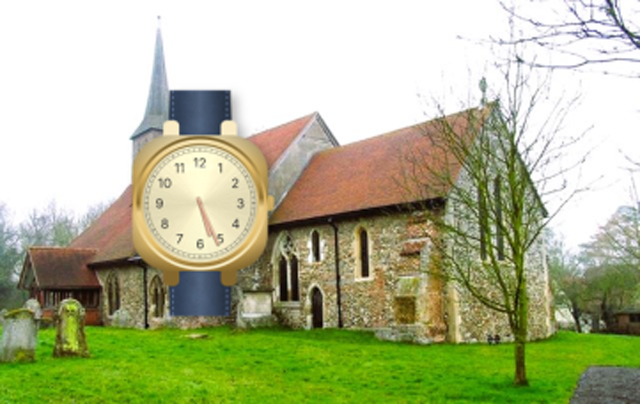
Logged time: 5 h 26 min
